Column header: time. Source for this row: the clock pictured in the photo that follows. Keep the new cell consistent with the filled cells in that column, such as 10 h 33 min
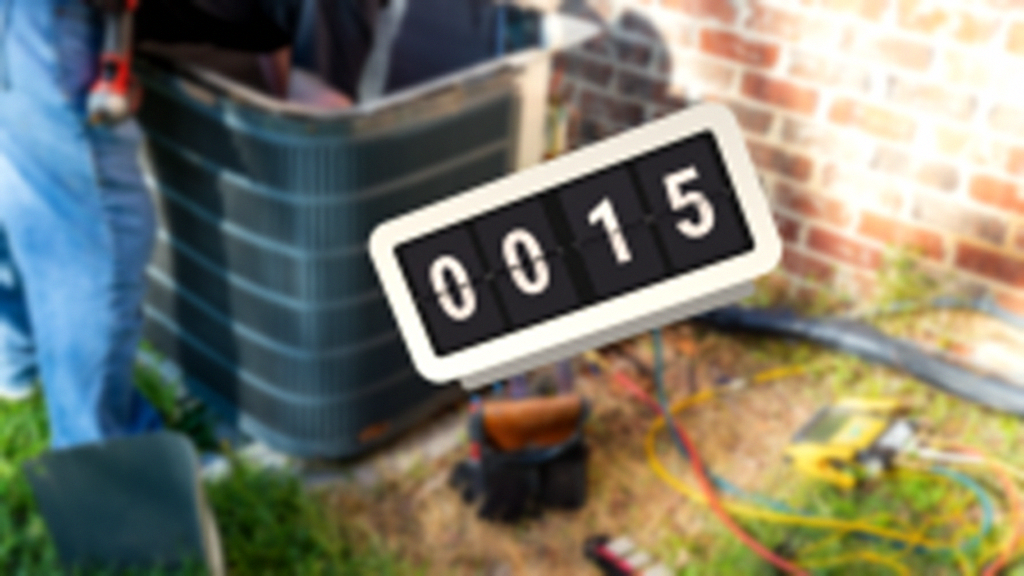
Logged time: 0 h 15 min
